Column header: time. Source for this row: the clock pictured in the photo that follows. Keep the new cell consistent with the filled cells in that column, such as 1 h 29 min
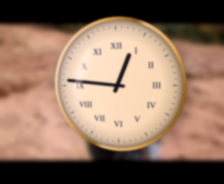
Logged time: 12 h 46 min
